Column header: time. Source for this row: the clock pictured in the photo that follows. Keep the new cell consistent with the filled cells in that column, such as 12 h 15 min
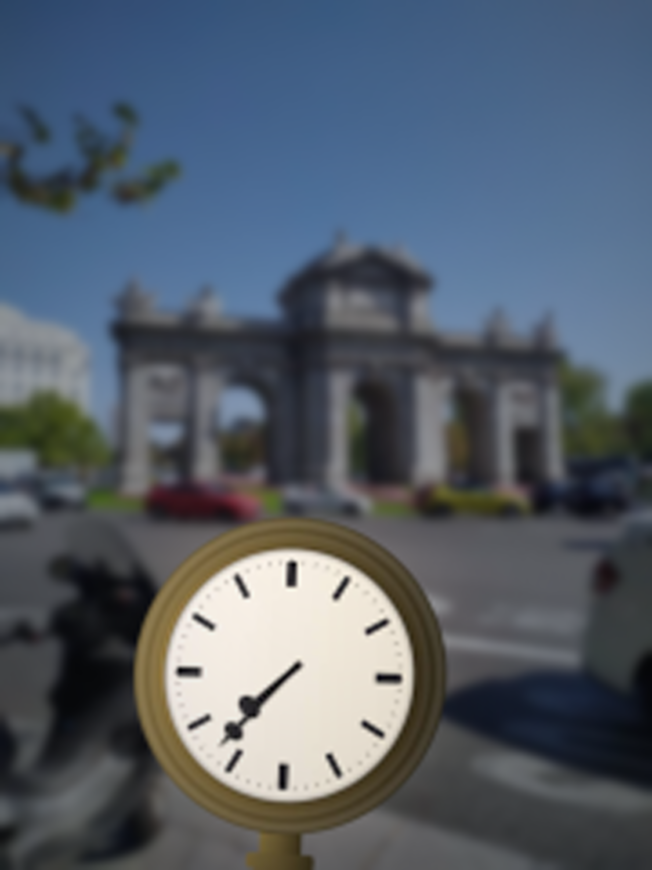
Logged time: 7 h 37 min
